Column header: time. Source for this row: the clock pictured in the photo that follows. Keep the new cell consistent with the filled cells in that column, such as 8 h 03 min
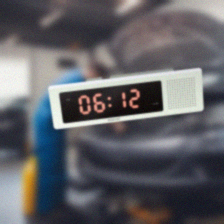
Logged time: 6 h 12 min
